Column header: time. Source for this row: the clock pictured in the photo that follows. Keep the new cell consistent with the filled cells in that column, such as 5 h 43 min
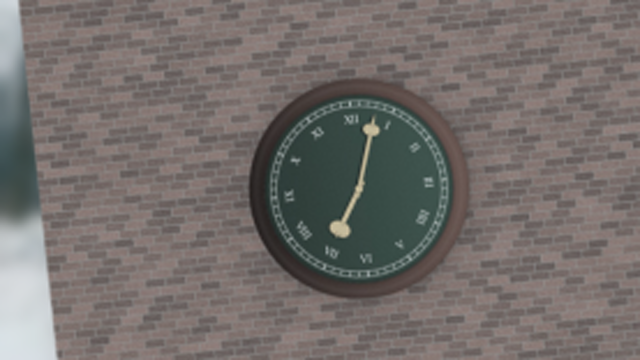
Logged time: 7 h 03 min
